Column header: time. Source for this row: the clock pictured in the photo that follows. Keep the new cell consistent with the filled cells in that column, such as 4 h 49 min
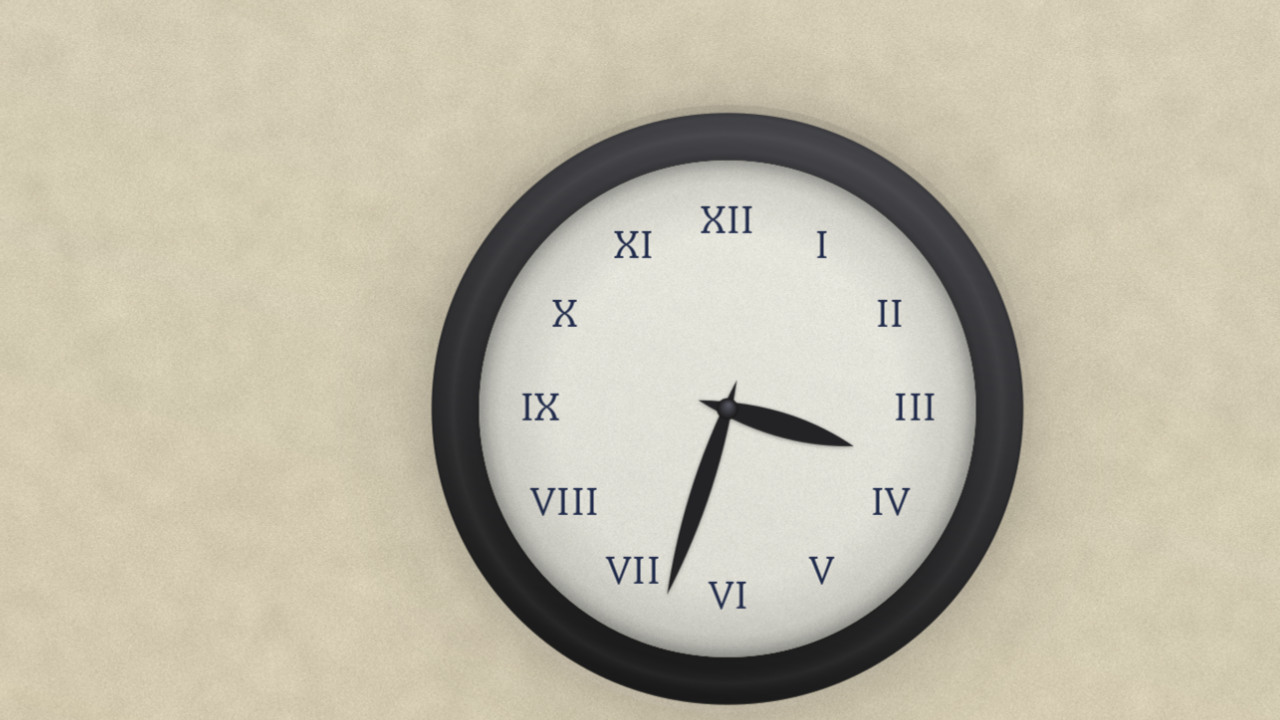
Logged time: 3 h 33 min
